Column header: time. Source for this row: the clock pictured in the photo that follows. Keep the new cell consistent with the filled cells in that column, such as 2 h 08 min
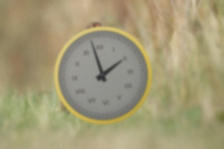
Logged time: 1 h 58 min
